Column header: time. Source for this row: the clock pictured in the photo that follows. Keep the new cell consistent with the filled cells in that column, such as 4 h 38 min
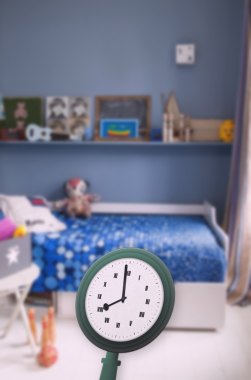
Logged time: 7 h 59 min
